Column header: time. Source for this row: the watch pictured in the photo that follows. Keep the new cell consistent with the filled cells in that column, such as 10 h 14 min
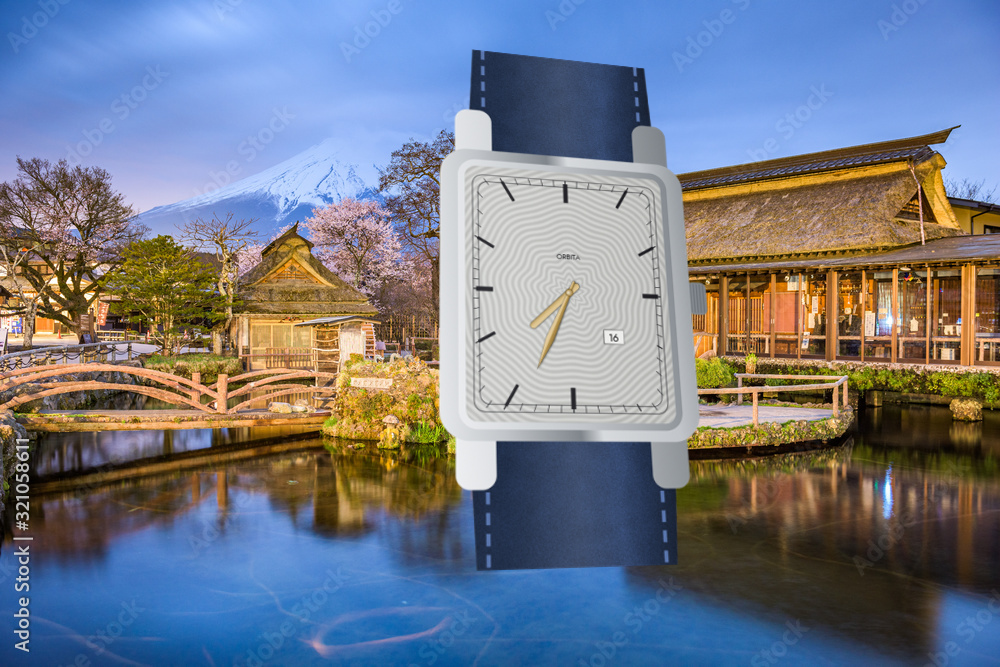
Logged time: 7 h 34 min
